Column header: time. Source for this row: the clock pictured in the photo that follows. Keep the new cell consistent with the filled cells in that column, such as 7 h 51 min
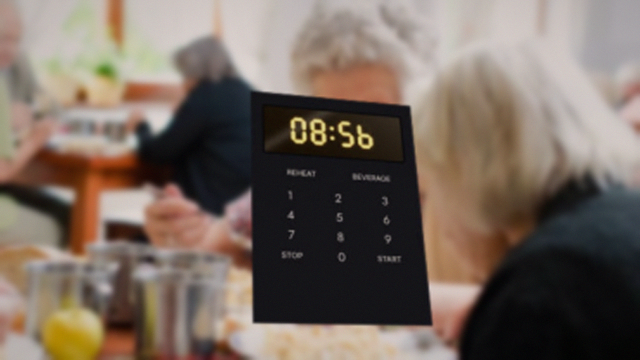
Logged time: 8 h 56 min
